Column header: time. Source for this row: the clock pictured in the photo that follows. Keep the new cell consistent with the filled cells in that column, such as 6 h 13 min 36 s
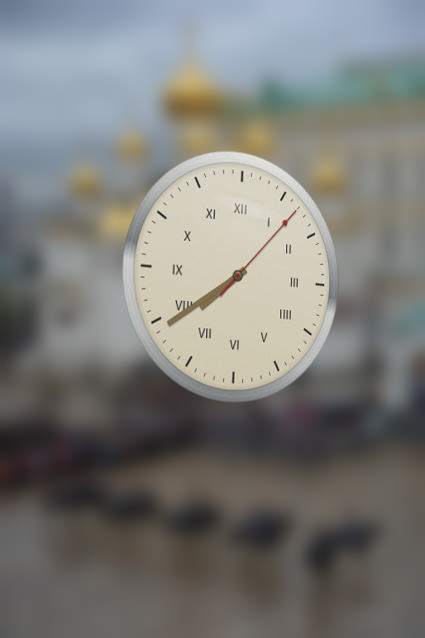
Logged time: 7 h 39 min 07 s
